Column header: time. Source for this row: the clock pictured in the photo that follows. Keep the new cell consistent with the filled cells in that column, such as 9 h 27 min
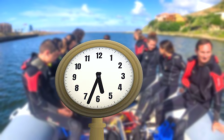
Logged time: 5 h 33 min
